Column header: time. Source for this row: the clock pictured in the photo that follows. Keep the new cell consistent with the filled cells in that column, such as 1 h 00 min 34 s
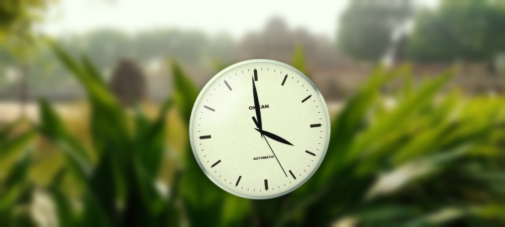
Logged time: 3 h 59 min 26 s
